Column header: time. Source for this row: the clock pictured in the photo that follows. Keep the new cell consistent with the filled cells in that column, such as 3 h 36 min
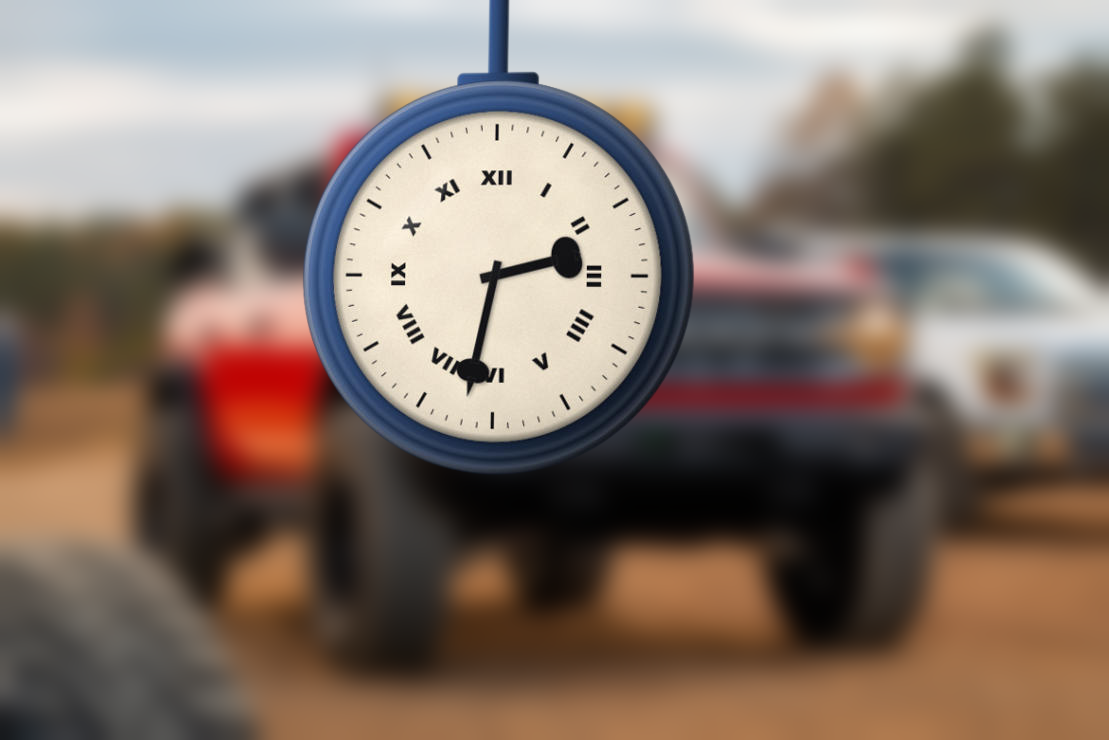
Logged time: 2 h 32 min
